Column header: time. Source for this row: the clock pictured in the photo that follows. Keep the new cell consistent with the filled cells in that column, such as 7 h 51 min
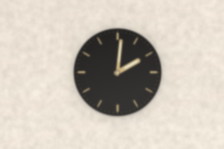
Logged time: 2 h 01 min
